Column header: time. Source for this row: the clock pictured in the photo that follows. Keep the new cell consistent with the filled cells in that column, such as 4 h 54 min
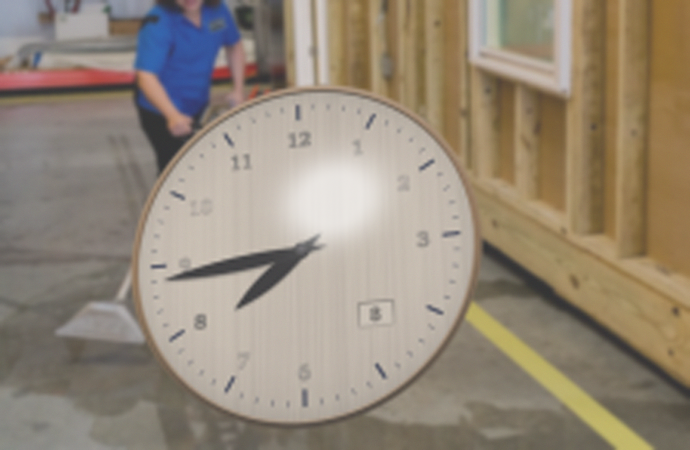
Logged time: 7 h 44 min
